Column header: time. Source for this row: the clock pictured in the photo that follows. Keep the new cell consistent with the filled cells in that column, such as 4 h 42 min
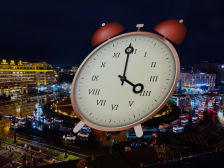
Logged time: 3 h 59 min
